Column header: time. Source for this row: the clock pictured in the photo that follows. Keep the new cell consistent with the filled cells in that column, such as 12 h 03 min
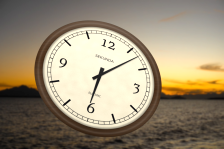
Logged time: 6 h 07 min
